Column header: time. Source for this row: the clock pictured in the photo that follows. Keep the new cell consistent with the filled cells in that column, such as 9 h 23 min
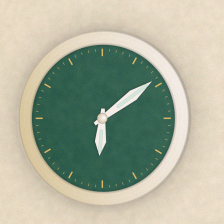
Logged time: 6 h 09 min
